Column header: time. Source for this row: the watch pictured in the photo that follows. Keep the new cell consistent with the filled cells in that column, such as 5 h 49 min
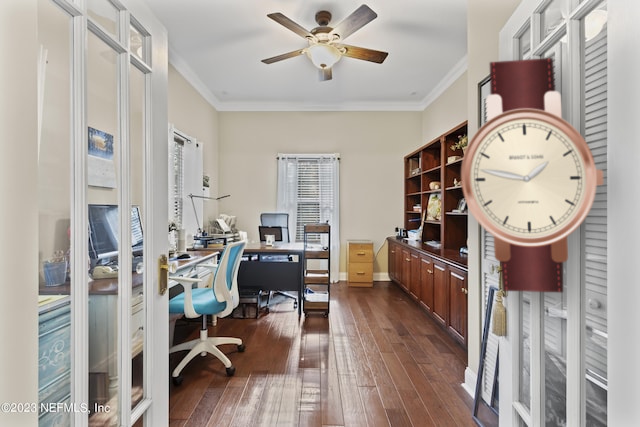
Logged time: 1 h 47 min
